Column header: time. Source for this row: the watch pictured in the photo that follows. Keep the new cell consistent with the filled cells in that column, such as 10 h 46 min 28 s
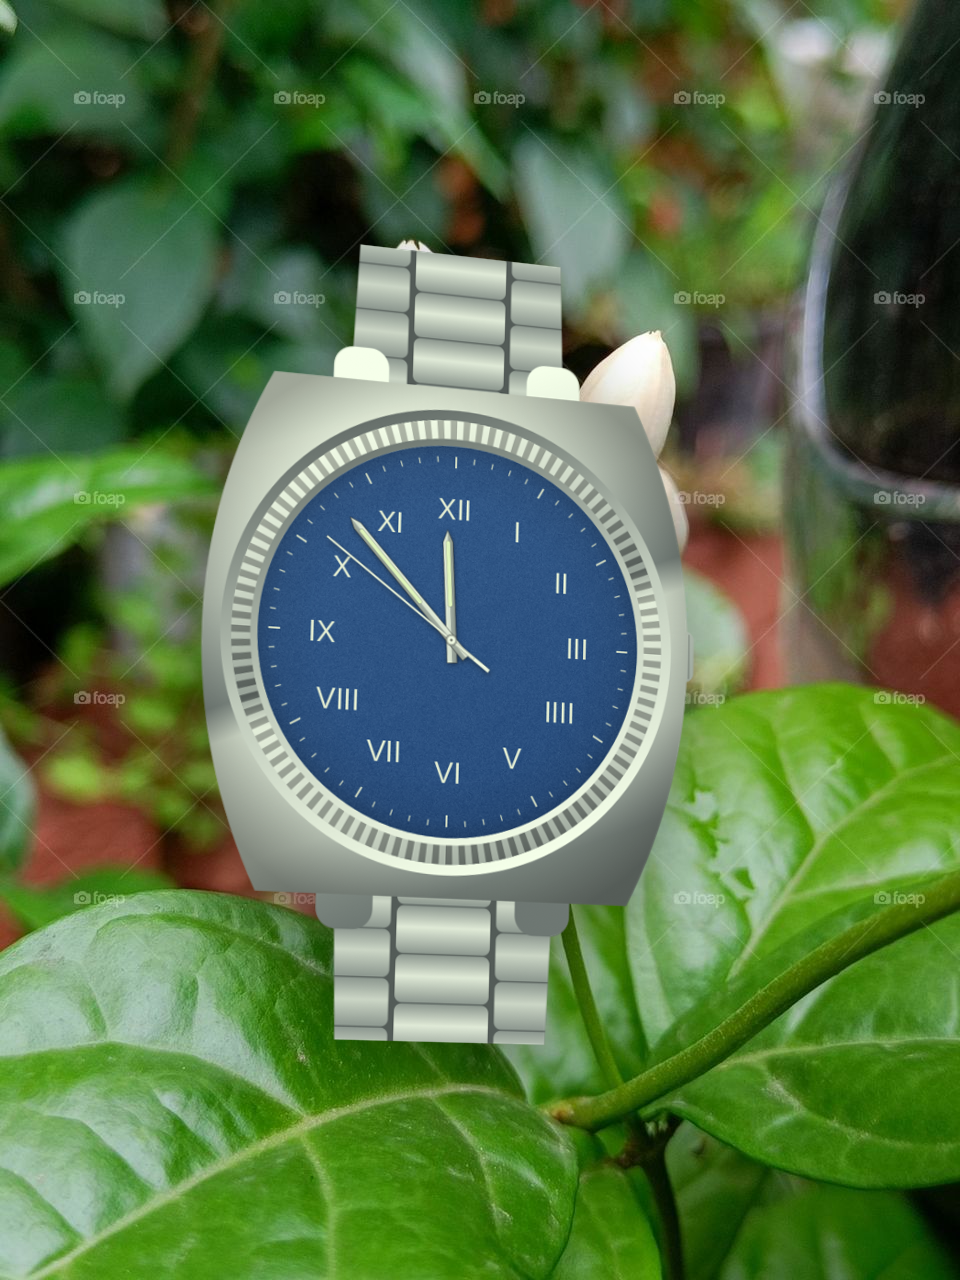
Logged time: 11 h 52 min 51 s
